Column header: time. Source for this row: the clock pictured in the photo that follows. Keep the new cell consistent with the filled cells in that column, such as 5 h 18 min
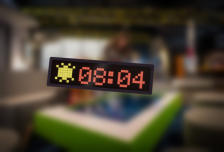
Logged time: 8 h 04 min
